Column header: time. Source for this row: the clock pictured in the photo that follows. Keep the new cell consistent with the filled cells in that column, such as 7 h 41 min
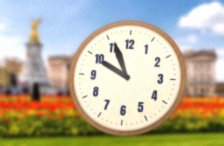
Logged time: 9 h 56 min
